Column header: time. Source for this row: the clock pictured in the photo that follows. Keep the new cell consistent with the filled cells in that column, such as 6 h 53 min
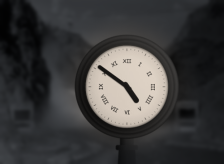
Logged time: 4 h 51 min
